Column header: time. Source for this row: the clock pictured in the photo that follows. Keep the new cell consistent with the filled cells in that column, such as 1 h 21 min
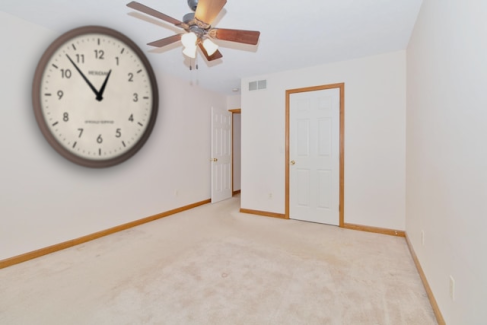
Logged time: 12 h 53 min
